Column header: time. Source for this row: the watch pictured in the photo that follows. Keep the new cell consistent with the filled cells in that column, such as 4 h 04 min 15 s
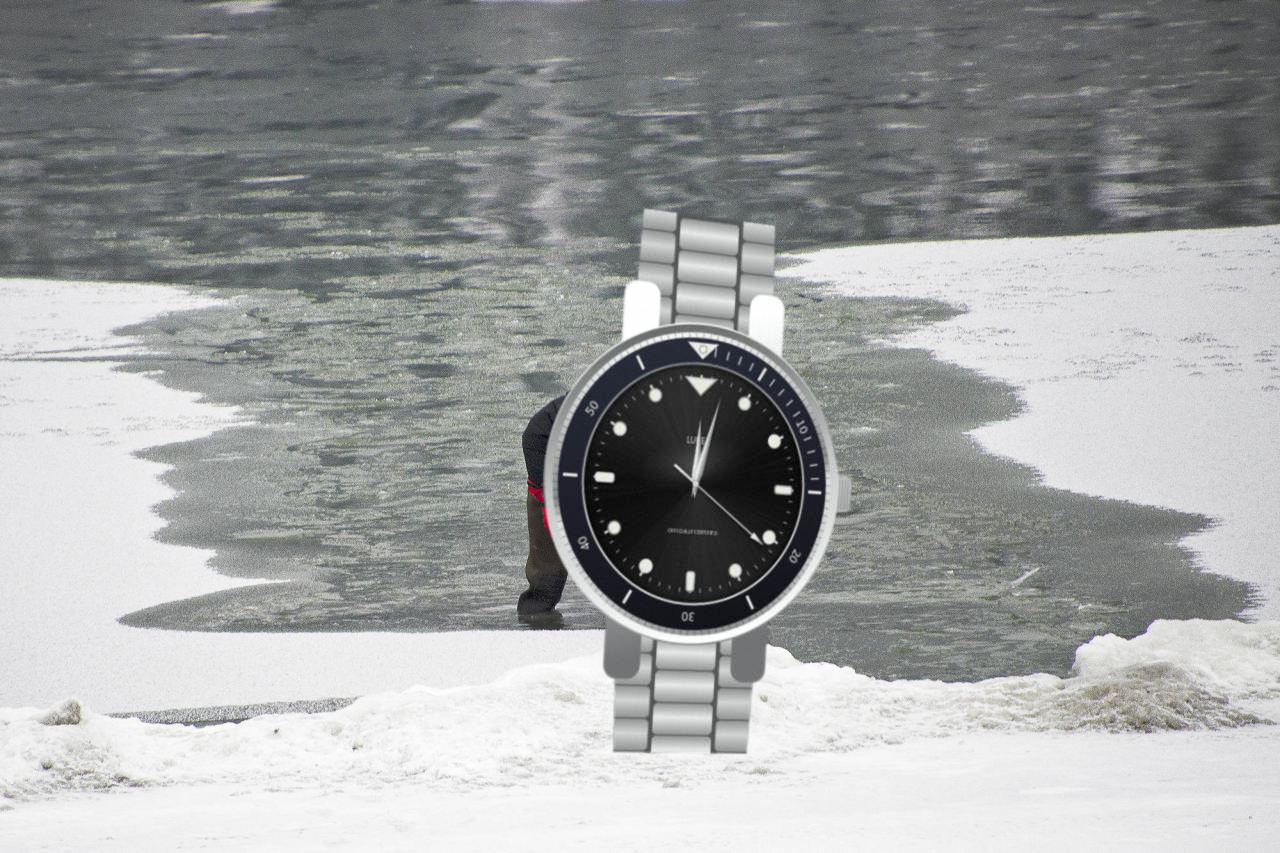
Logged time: 12 h 02 min 21 s
